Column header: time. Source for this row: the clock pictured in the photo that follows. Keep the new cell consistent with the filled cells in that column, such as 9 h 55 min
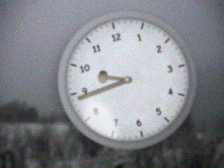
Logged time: 9 h 44 min
